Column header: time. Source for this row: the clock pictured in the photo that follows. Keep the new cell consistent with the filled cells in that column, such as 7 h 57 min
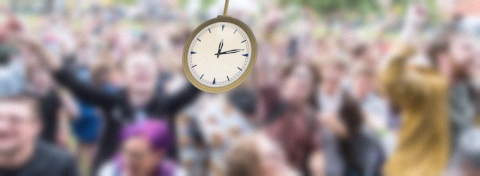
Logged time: 12 h 13 min
